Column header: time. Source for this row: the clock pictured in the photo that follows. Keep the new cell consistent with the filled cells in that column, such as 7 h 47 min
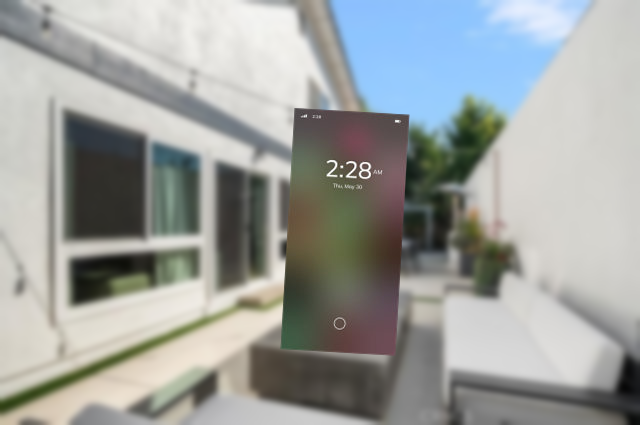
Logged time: 2 h 28 min
